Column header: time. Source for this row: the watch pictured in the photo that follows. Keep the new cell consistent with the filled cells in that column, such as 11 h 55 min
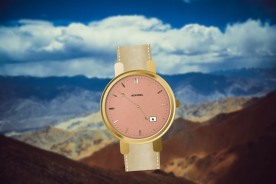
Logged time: 4 h 52 min
